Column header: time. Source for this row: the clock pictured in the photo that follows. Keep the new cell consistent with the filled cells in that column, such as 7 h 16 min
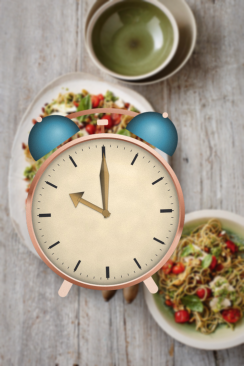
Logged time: 10 h 00 min
